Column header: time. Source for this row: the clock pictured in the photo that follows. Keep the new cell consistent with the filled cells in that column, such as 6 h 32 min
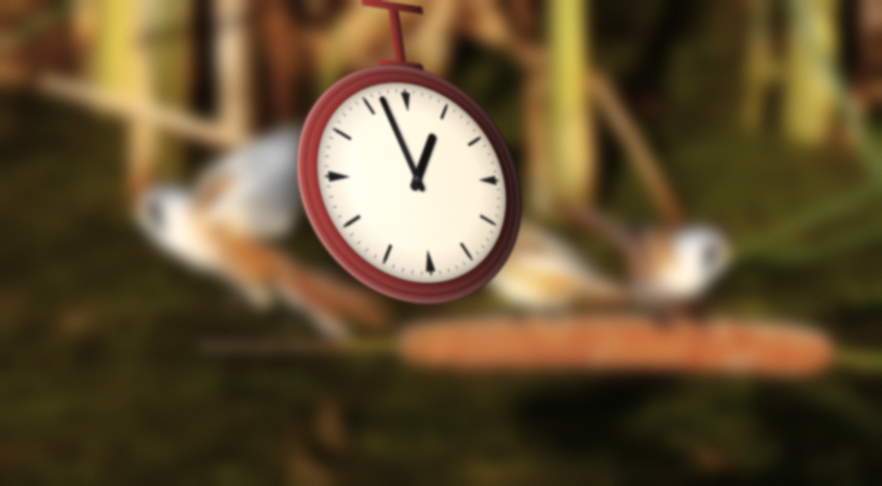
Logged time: 12 h 57 min
